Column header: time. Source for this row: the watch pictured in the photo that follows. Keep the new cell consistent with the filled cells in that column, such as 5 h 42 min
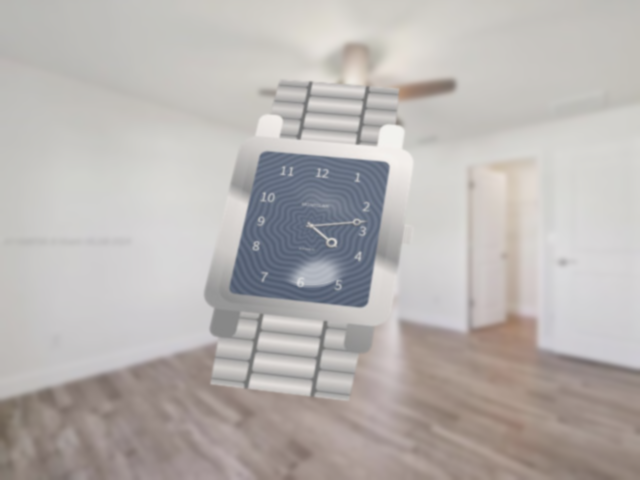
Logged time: 4 h 13 min
